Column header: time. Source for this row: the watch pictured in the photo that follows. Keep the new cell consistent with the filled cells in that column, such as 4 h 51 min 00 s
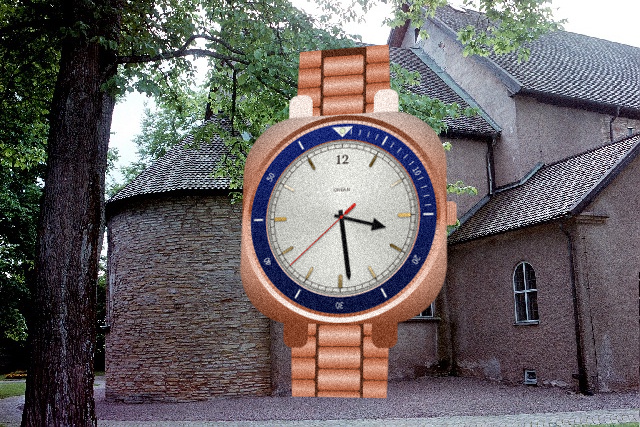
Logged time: 3 h 28 min 38 s
